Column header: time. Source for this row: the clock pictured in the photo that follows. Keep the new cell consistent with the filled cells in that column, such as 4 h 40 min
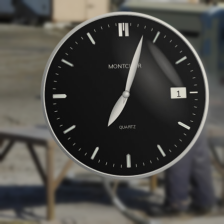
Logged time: 7 h 03 min
